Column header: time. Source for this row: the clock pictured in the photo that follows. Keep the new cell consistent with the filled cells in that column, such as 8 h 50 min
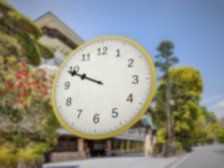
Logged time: 9 h 49 min
